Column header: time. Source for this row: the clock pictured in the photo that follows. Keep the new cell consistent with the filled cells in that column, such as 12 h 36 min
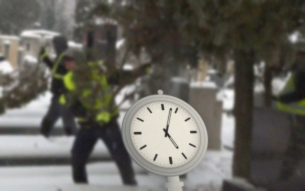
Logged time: 5 h 03 min
